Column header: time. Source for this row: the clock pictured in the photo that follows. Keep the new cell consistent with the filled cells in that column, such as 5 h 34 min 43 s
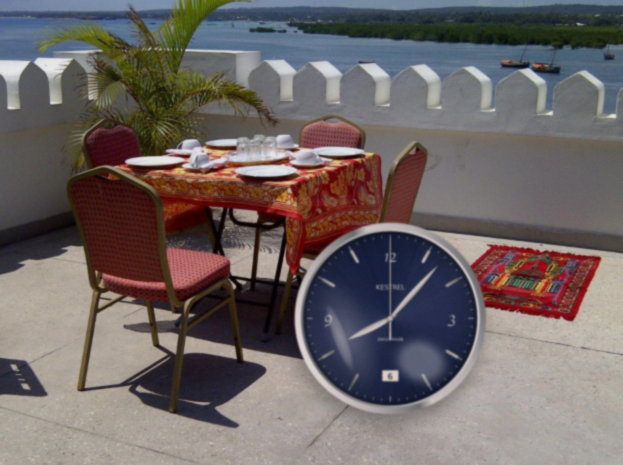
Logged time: 8 h 07 min 00 s
